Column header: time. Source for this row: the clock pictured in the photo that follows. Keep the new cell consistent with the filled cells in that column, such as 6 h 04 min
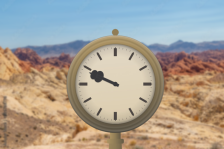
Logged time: 9 h 49 min
